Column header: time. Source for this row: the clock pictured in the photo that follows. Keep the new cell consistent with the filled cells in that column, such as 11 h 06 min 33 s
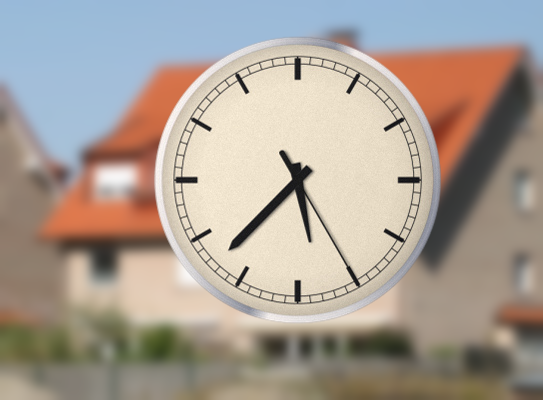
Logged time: 5 h 37 min 25 s
